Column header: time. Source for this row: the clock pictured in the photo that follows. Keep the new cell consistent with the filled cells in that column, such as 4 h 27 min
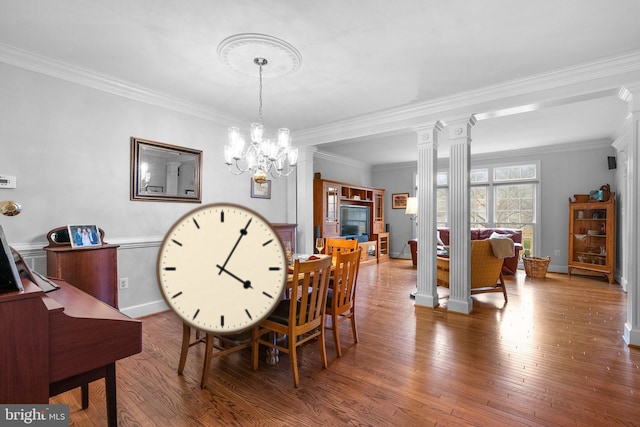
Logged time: 4 h 05 min
